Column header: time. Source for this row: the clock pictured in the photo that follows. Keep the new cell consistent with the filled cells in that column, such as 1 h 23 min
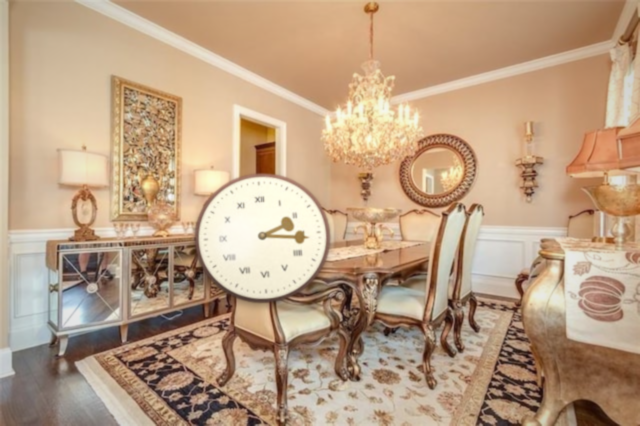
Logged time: 2 h 16 min
